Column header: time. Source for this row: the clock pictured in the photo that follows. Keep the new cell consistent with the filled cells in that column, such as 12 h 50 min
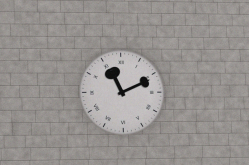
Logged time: 11 h 11 min
